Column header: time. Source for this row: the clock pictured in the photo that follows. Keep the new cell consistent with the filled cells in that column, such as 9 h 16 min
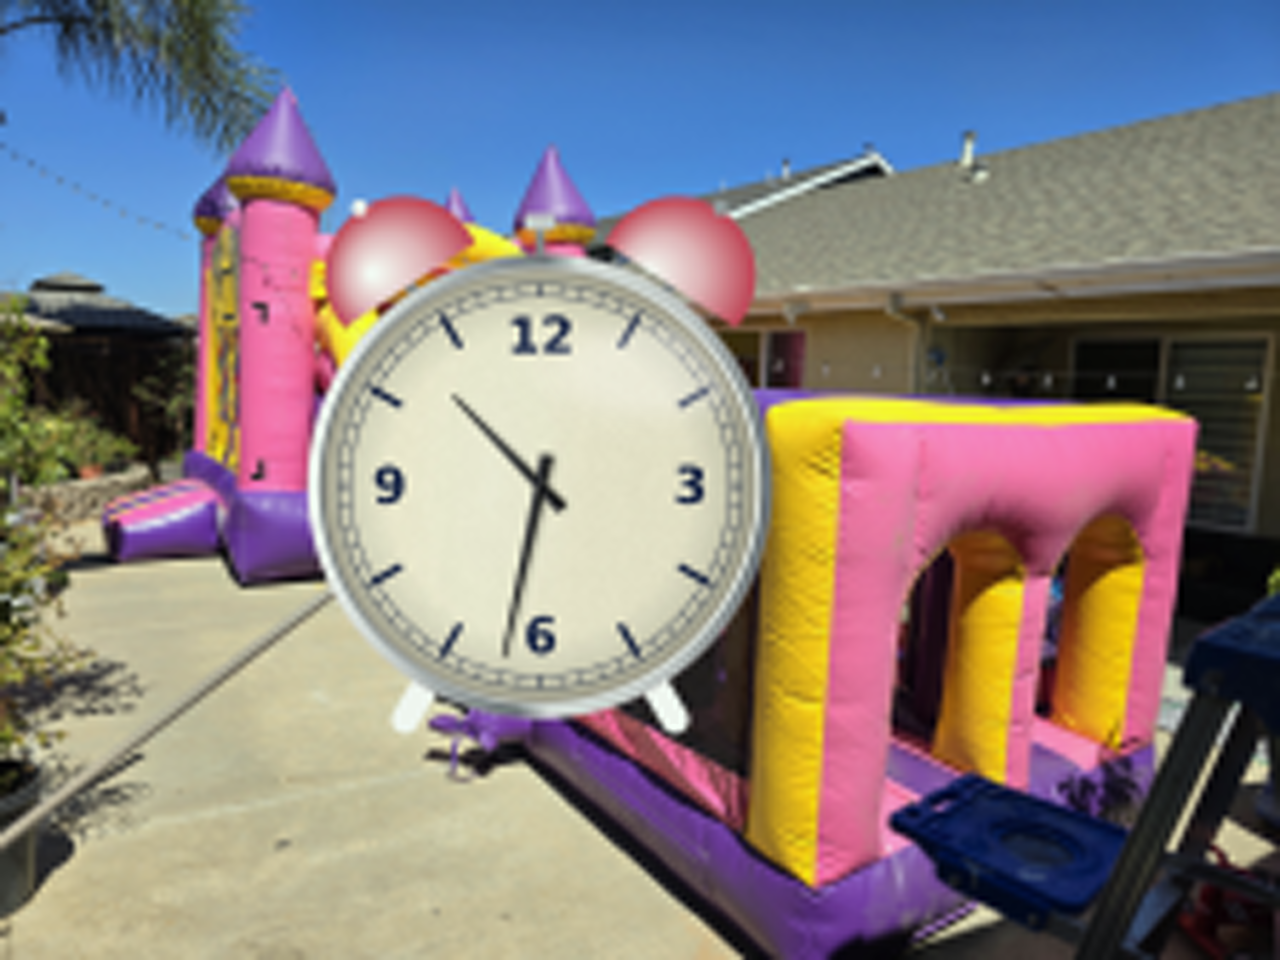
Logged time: 10 h 32 min
